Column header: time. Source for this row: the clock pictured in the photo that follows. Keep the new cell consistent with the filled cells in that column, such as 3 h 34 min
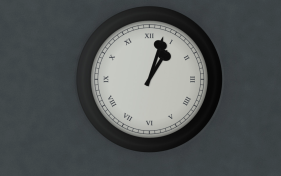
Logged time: 1 h 03 min
